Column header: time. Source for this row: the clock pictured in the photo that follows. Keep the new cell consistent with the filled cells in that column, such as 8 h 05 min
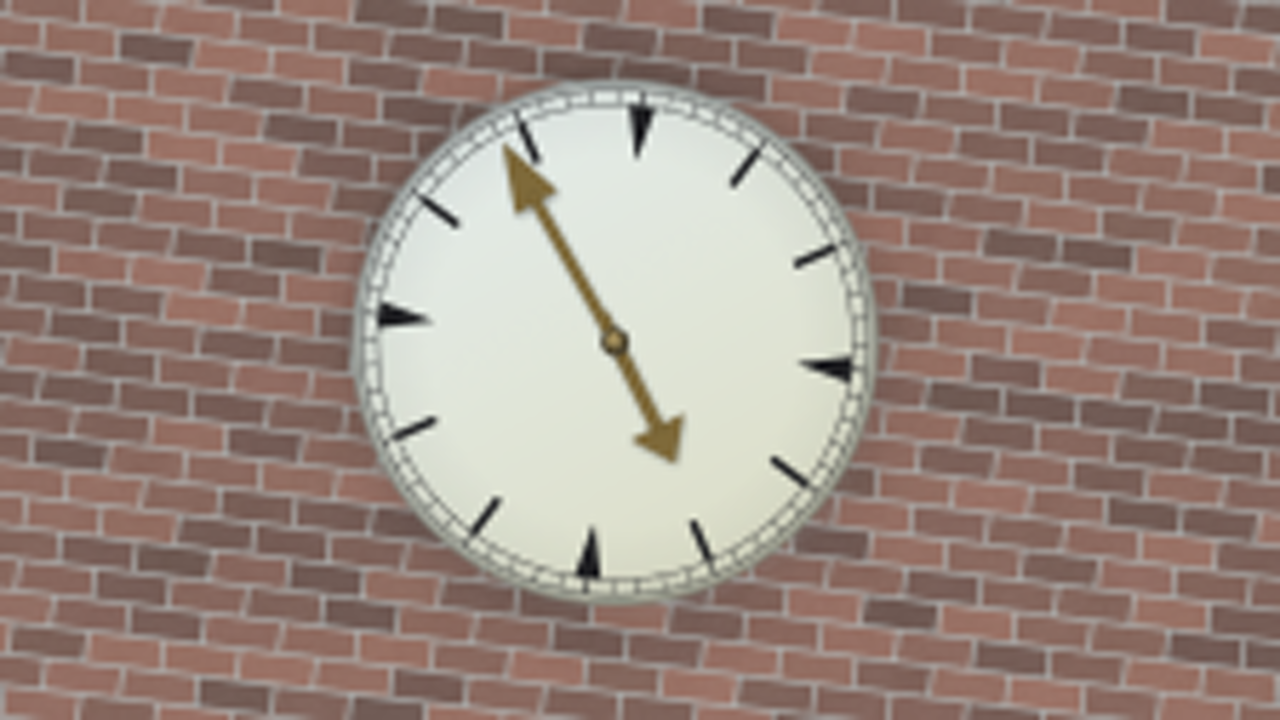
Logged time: 4 h 54 min
